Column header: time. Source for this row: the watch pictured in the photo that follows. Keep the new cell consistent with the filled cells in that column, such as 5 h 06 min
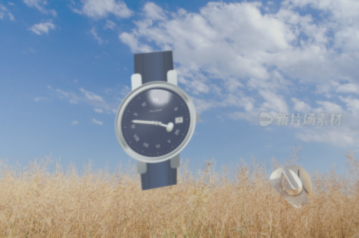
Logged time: 3 h 47 min
